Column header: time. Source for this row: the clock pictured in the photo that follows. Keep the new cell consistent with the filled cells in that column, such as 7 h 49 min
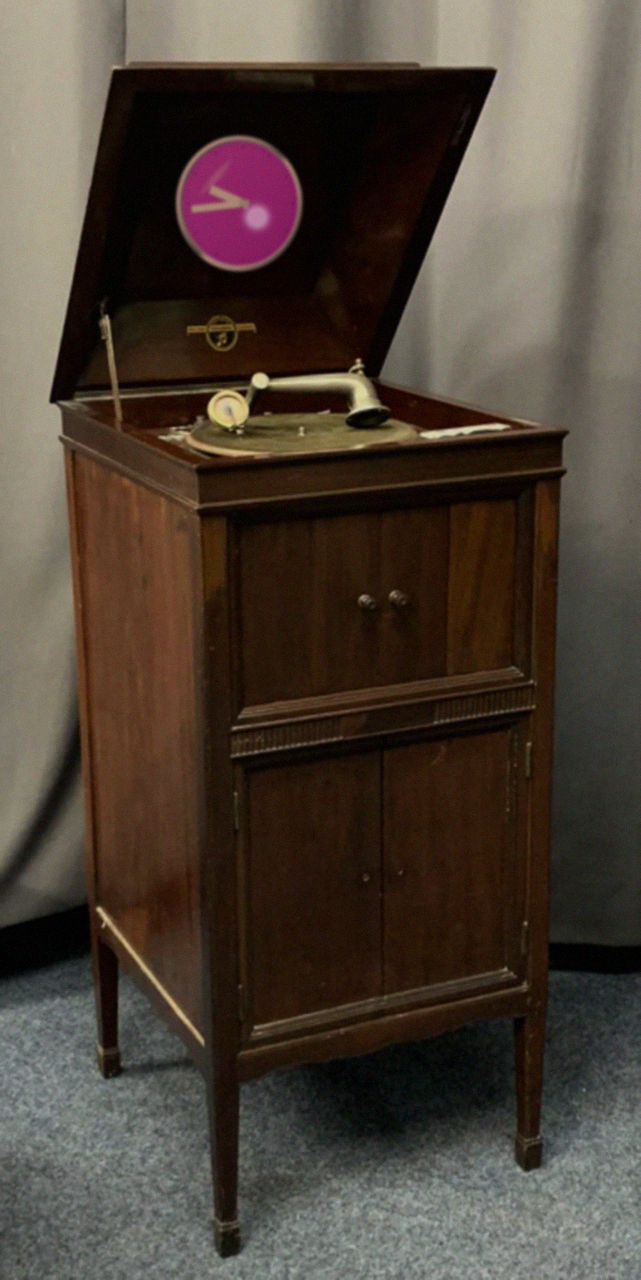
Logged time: 9 h 44 min
